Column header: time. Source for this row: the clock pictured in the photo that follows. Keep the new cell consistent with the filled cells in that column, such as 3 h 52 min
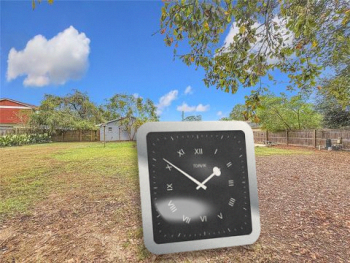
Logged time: 1 h 51 min
